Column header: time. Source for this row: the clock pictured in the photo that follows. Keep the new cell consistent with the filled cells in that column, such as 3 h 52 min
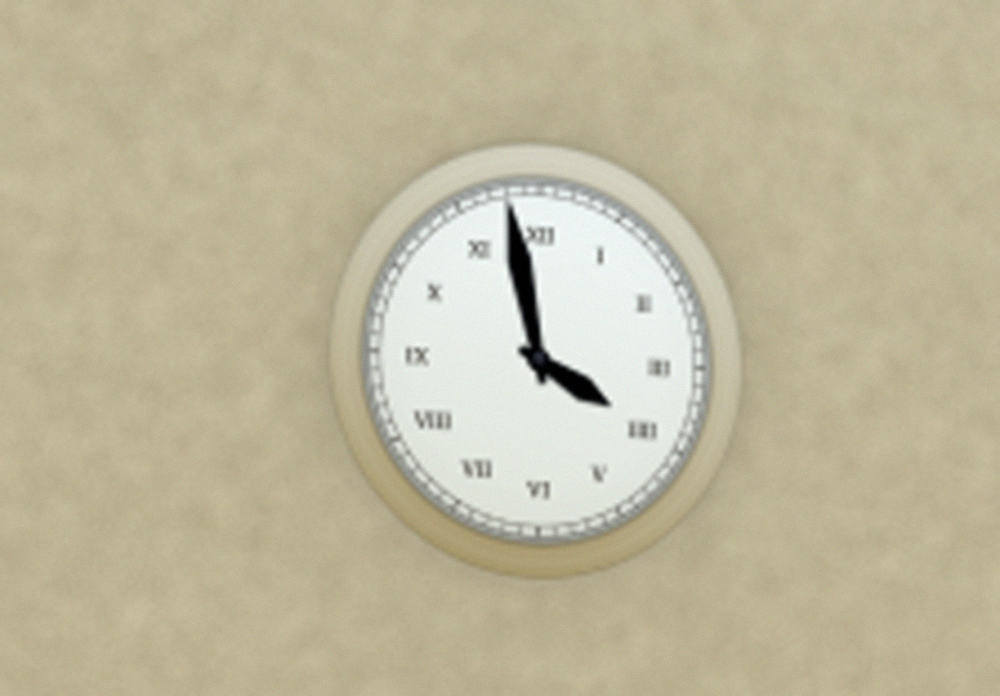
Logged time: 3 h 58 min
